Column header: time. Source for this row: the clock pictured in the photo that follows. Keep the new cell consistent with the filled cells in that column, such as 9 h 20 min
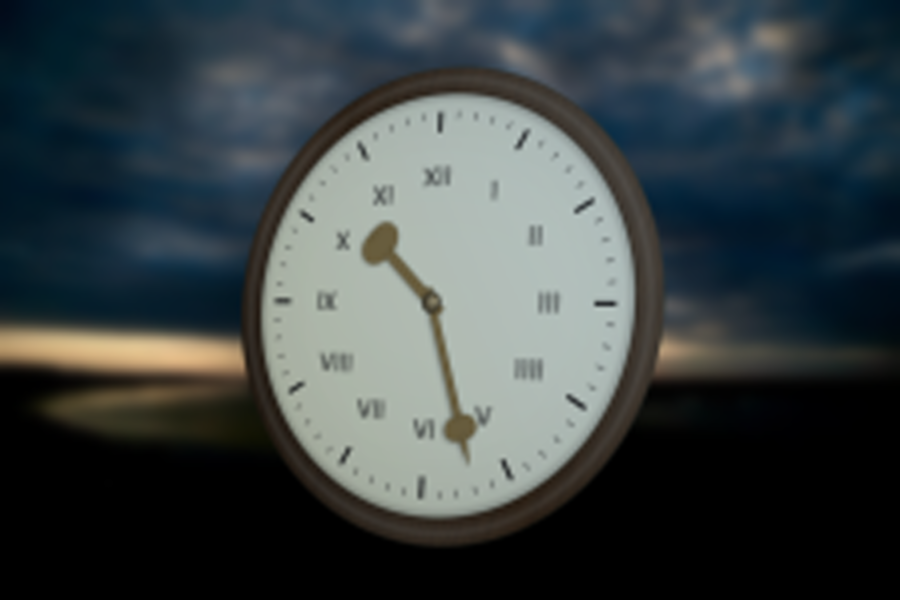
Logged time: 10 h 27 min
